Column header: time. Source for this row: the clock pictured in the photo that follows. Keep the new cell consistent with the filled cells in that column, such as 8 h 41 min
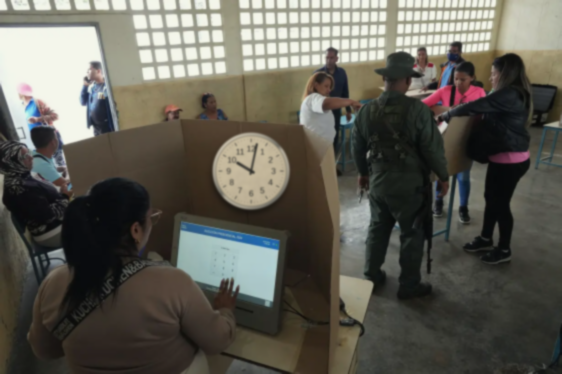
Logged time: 10 h 02 min
